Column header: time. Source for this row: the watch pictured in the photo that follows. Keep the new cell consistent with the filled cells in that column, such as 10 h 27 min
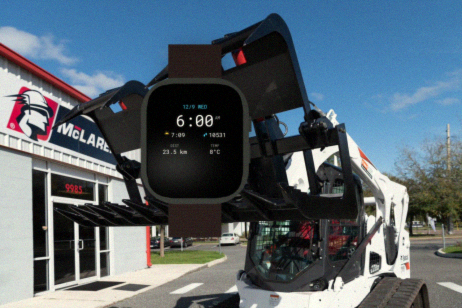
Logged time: 6 h 00 min
